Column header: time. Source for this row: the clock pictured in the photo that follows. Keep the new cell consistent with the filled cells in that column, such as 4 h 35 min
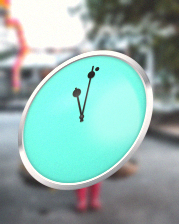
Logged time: 10 h 59 min
